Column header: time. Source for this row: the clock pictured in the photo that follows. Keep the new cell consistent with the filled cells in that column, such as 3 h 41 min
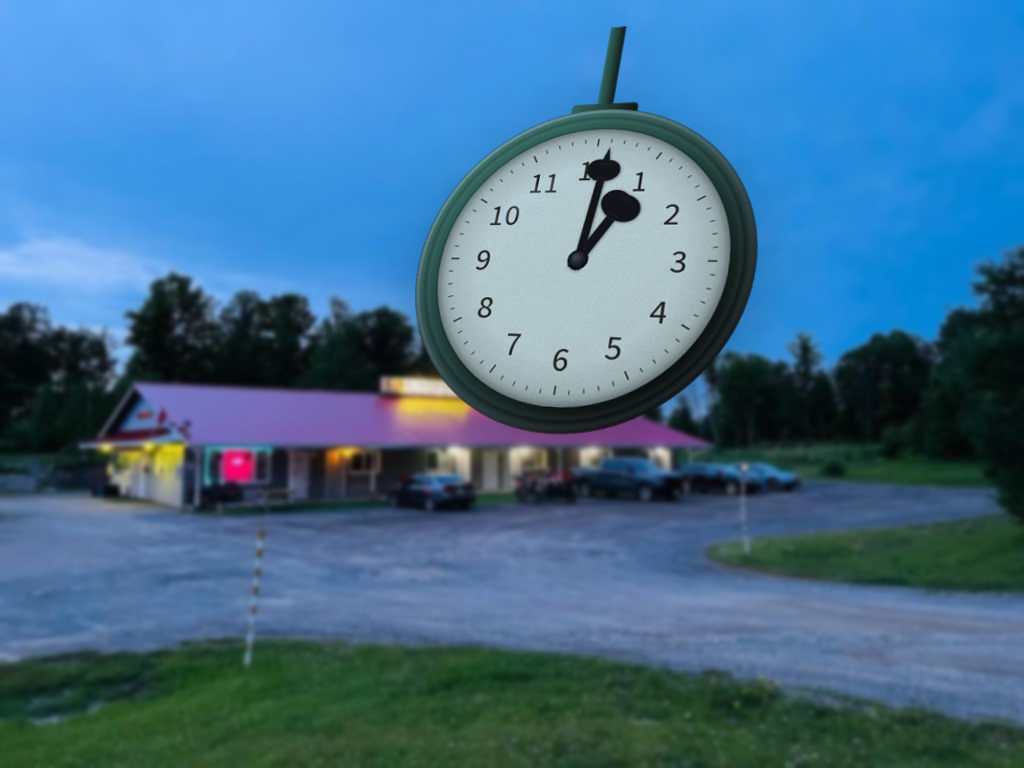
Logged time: 1 h 01 min
